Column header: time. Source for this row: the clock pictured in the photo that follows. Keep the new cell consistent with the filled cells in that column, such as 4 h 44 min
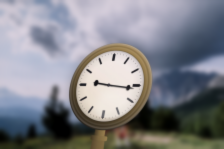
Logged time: 9 h 16 min
